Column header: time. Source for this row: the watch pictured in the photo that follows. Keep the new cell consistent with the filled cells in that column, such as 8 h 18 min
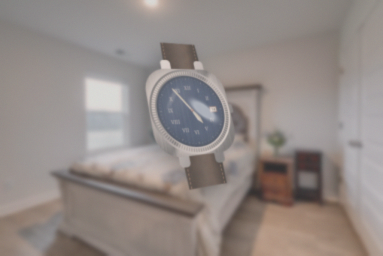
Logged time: 4 h 54 min
